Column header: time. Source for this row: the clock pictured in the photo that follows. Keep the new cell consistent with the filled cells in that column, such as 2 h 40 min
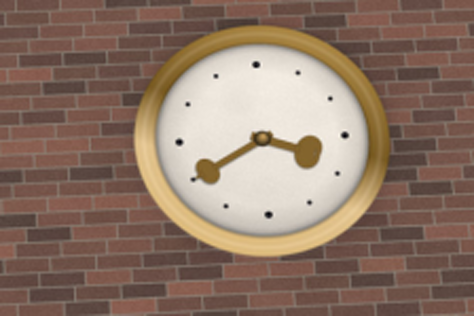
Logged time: 3 h 40 min
